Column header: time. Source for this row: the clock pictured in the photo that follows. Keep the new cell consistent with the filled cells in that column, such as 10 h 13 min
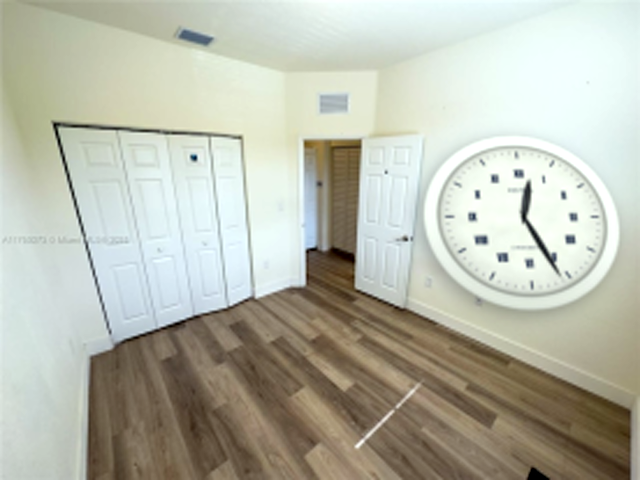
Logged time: 12 h 26 min
